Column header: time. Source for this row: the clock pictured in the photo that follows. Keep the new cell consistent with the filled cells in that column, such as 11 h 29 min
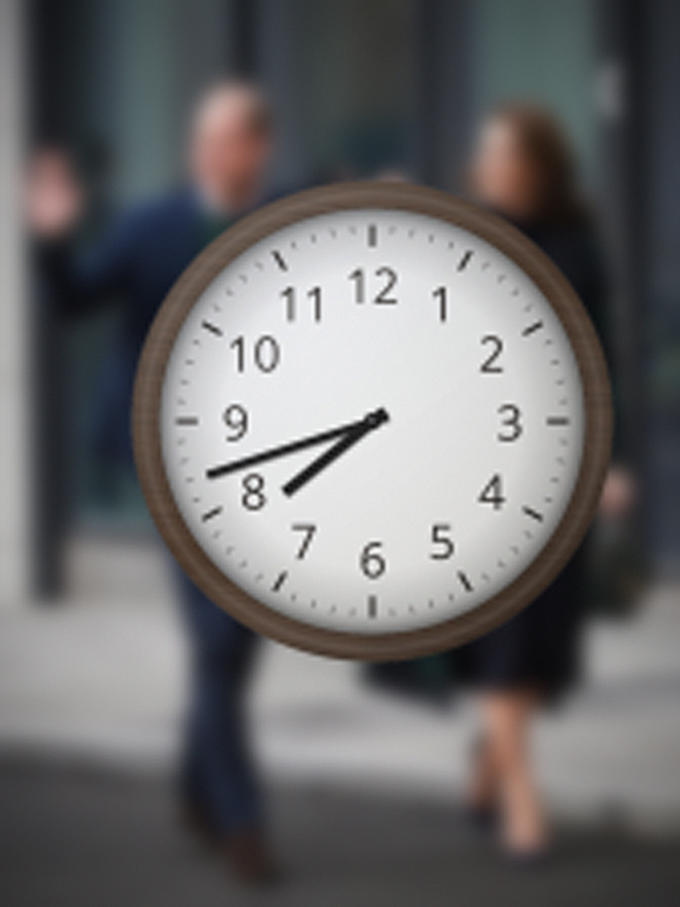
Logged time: 7 h 42 min
